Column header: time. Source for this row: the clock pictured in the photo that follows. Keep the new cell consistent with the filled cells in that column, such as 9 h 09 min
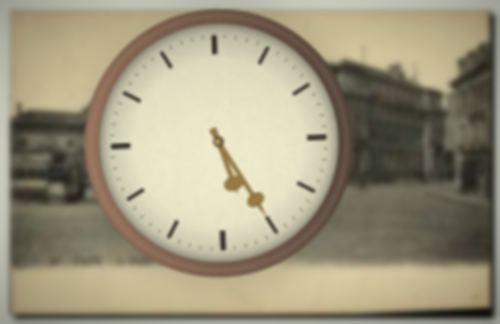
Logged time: 5 h 25 min
